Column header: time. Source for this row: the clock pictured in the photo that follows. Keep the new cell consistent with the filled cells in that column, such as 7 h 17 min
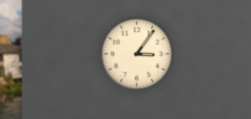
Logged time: 3 h 06 min
